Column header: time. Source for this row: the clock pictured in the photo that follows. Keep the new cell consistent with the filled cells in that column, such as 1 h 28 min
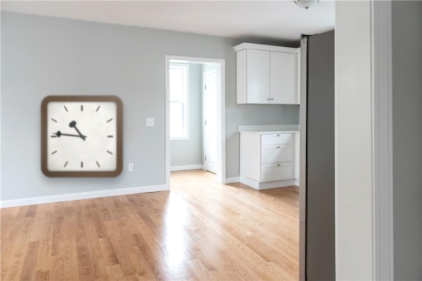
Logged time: 10 h 46 min
